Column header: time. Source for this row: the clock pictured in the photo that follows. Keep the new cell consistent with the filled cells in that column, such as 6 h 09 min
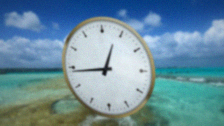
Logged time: 12 h 44 min
